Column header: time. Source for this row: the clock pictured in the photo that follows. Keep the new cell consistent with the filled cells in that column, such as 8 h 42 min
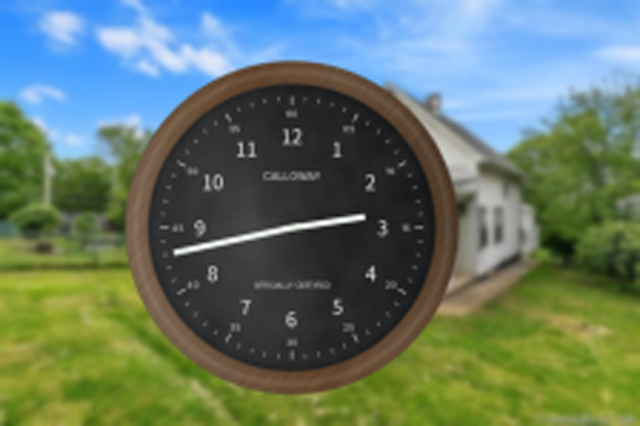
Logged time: 2 h 43 min
